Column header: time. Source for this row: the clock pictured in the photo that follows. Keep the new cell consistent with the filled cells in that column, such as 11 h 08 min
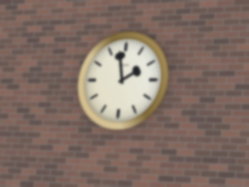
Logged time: 1 h 58 min
